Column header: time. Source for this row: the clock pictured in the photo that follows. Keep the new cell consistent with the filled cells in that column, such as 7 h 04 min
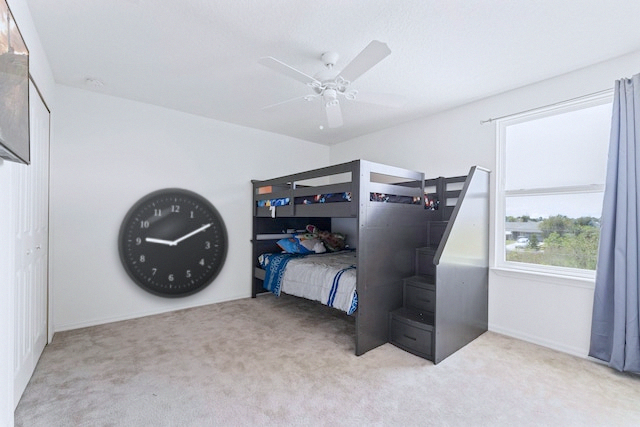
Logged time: 9 h 10 min
